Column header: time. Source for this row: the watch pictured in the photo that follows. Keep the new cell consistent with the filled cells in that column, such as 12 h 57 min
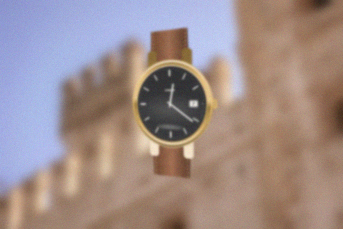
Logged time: 12 h 21 min
